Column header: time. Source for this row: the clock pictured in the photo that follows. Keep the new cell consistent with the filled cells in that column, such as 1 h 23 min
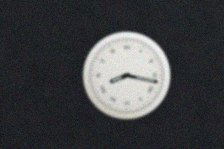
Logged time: 8 h 17 min
